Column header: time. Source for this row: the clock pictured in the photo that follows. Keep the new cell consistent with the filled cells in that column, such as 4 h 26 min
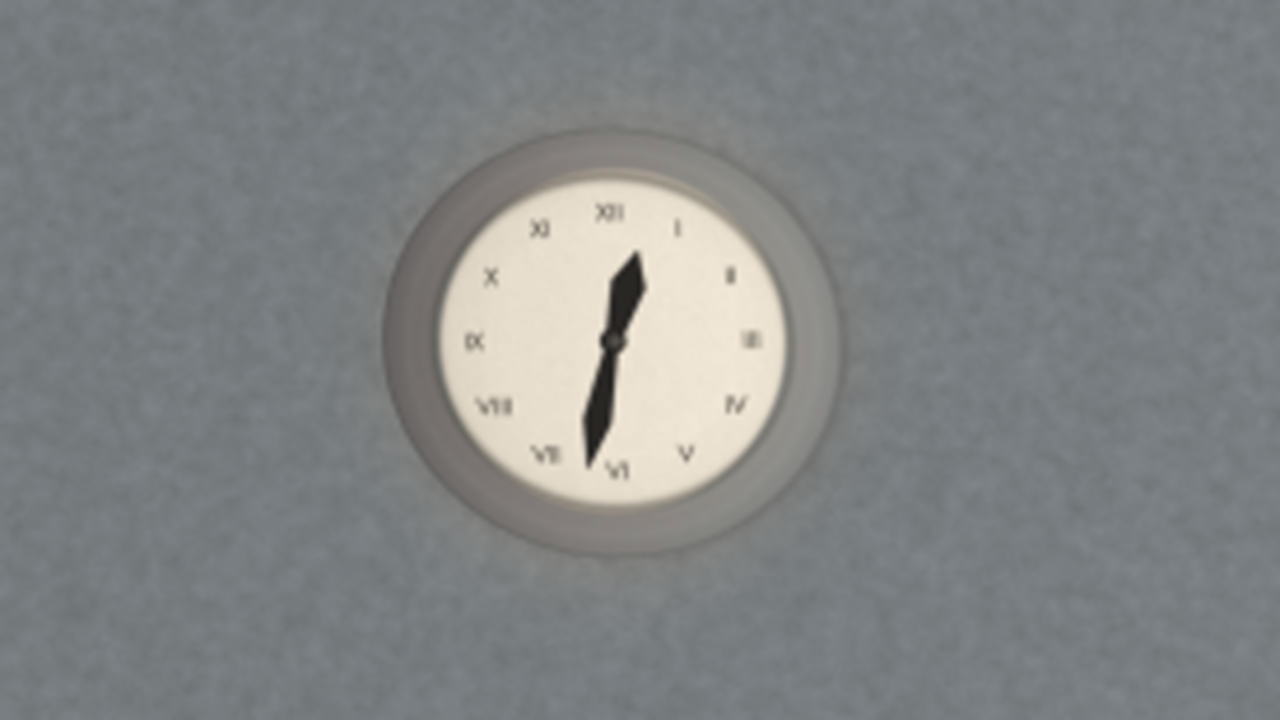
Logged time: 12 h 32 min
